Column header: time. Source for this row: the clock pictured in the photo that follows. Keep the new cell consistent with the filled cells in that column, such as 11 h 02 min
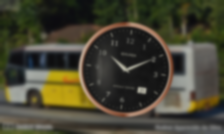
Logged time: 10 h 10 min
